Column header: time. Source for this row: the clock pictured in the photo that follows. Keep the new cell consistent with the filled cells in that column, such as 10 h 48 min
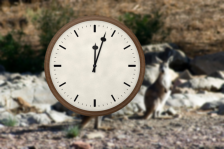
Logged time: 12 h 03 min
